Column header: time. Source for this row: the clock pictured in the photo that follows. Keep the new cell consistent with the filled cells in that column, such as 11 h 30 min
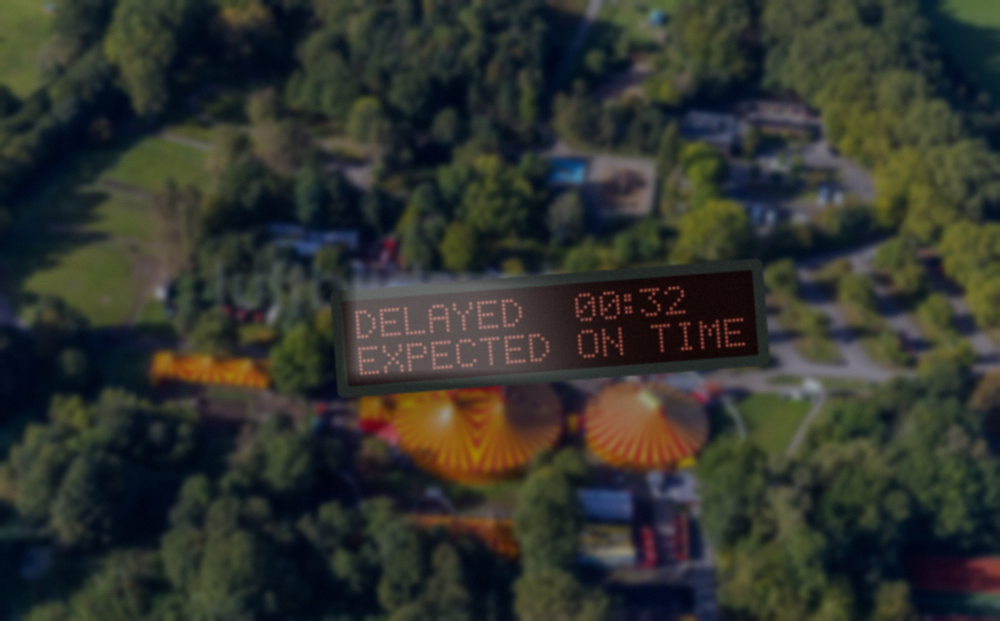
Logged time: 0 h 32 min
